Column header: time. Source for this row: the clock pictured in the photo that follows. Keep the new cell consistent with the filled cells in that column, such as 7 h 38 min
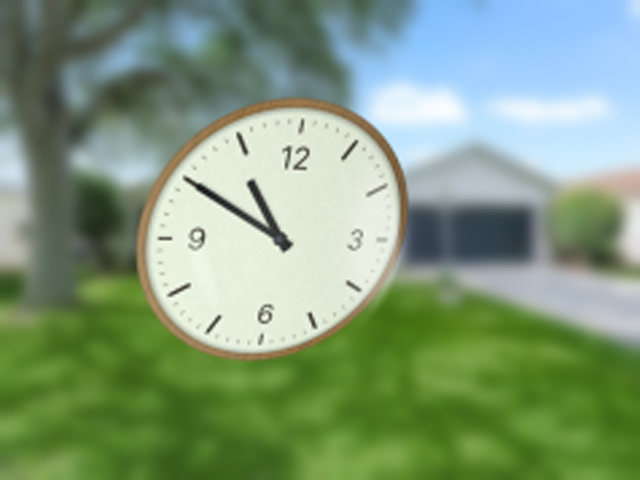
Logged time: 10 h 50 min
